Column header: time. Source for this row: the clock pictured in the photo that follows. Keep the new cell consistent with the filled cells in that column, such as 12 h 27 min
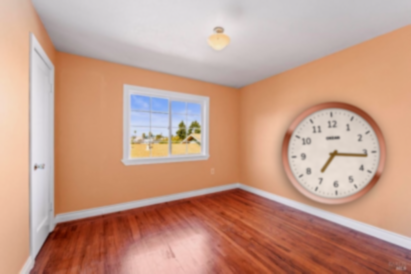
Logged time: 7 h 16 min
